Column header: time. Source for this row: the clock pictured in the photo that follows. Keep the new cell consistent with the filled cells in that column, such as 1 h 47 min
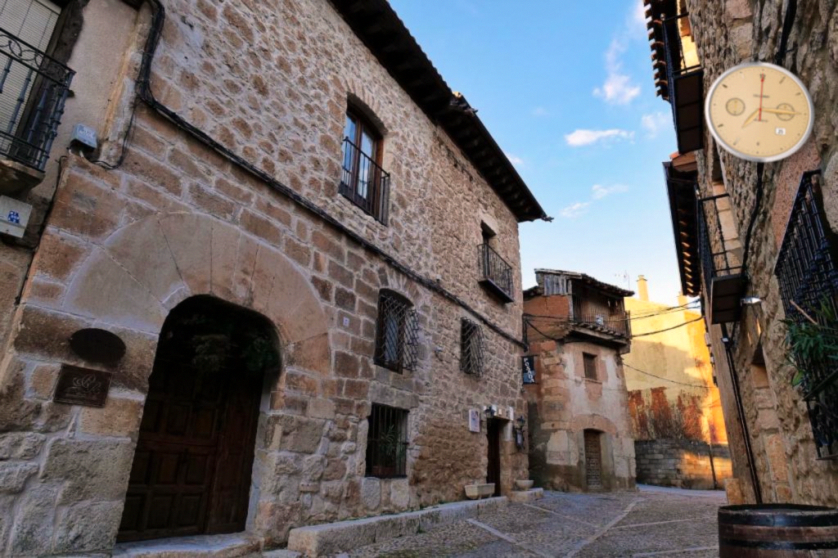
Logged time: 7 h 15 min
